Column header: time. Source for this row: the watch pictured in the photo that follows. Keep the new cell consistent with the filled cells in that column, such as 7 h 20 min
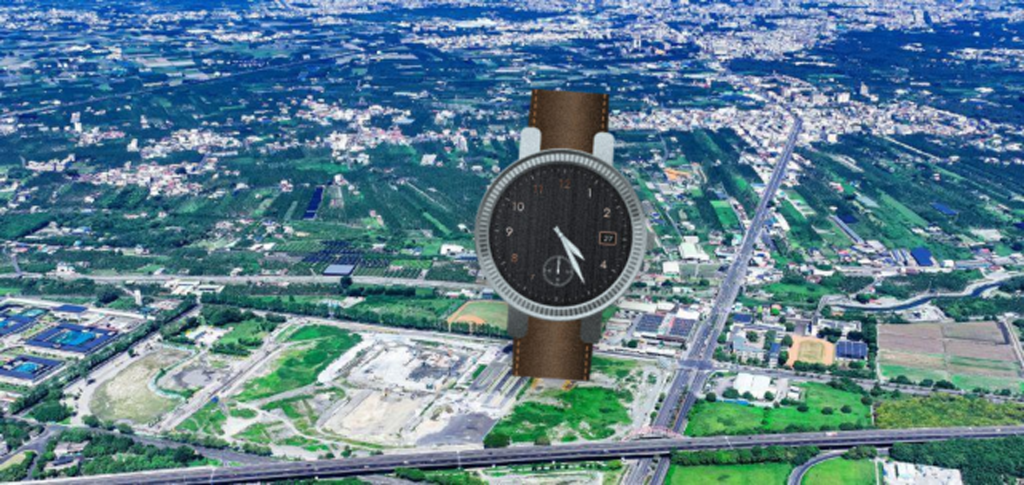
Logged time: 4 h 25 min
